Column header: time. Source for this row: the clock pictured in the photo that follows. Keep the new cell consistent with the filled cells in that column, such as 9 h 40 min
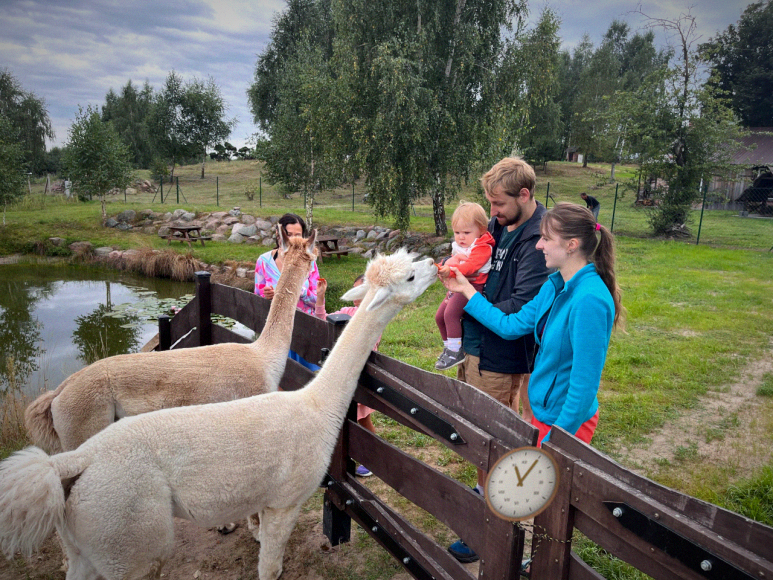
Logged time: 11 h 05 min
